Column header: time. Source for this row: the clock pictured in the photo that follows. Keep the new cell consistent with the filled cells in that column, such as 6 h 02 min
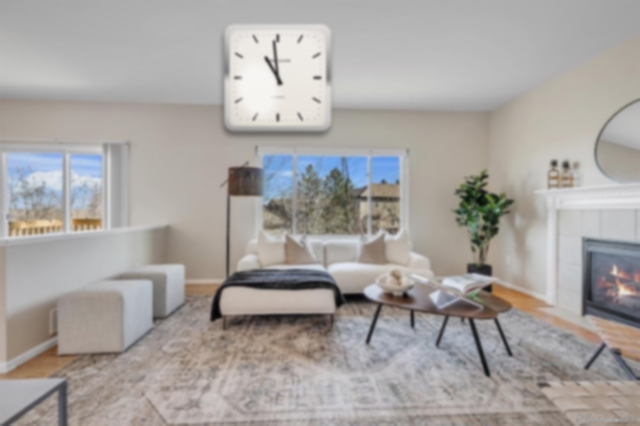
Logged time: 10 h 59 min
